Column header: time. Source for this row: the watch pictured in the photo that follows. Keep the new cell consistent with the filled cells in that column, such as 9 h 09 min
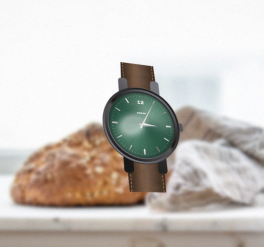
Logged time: 3 h 05 min
